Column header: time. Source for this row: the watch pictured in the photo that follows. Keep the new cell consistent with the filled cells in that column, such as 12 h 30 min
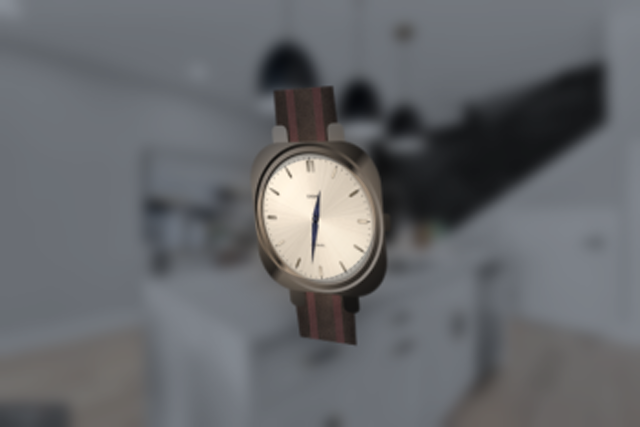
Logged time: 12 h 32 min
